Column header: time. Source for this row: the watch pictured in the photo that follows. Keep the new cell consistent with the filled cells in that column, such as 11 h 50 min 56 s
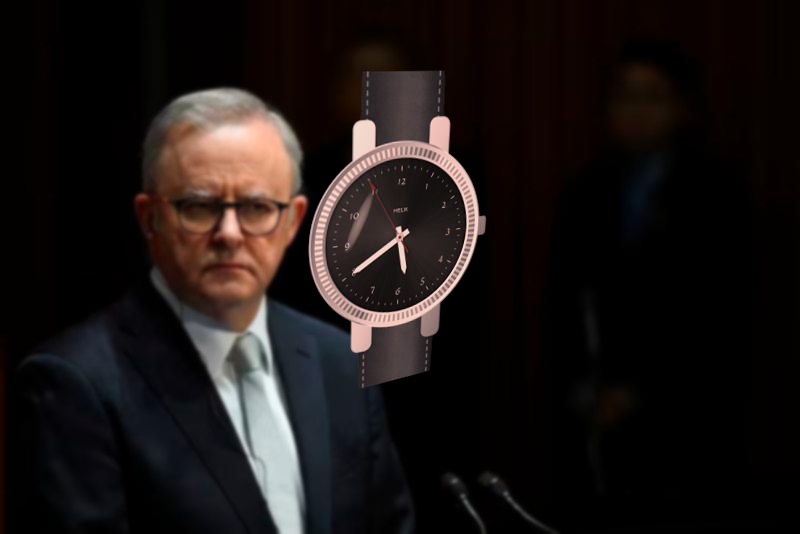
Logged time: 5 h 39 min 55 s
